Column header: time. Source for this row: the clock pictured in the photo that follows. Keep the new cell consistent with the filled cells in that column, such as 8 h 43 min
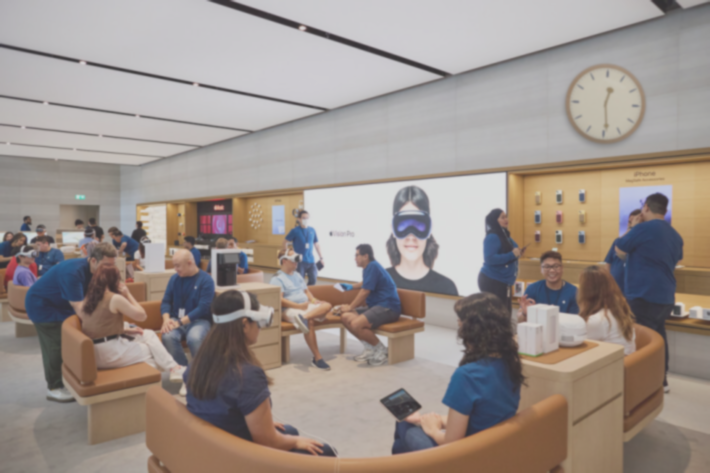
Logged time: 12 h 29 min
